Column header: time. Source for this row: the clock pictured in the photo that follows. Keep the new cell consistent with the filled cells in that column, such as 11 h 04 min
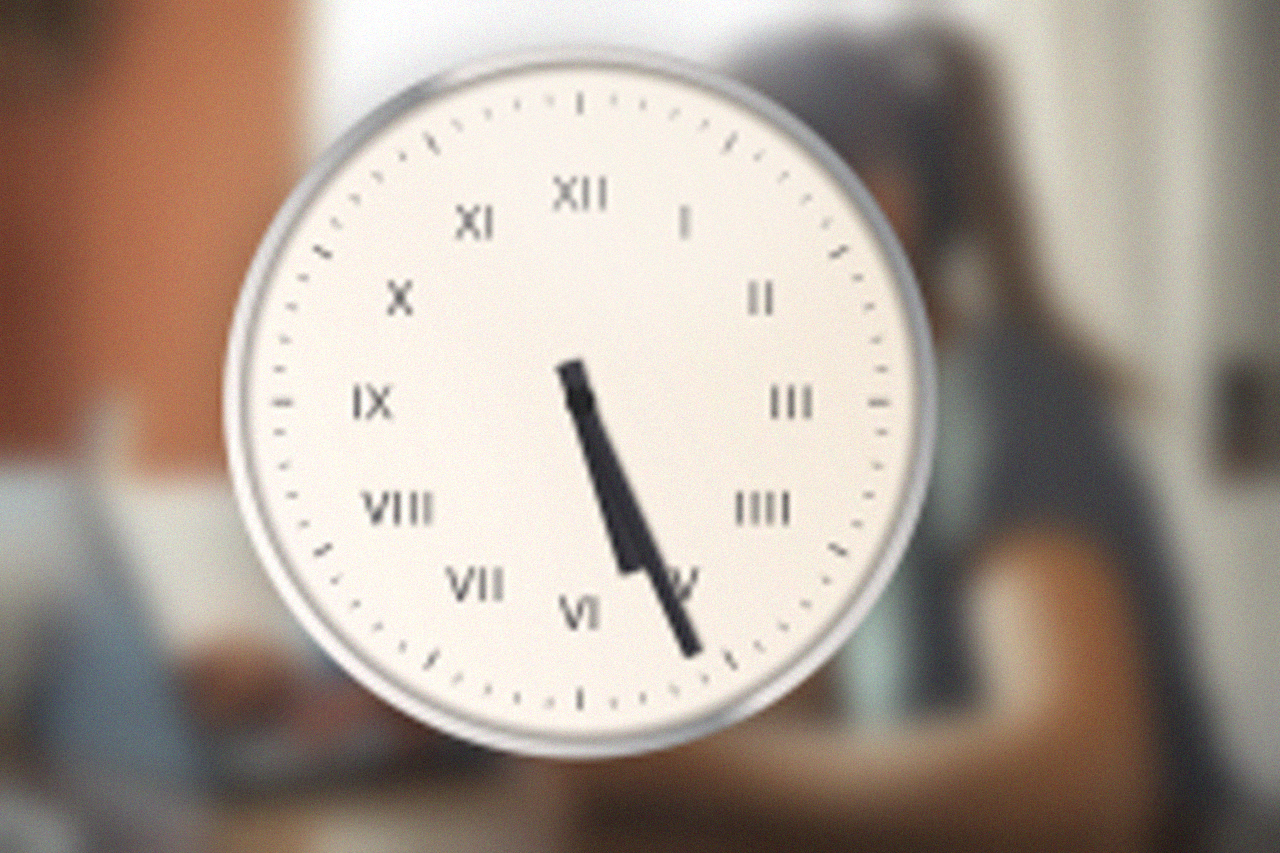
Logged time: 5 h 26 min
